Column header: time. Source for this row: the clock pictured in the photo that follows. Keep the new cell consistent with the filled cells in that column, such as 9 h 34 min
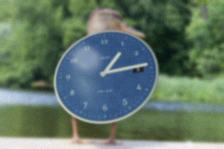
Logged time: 1 h 14 min
